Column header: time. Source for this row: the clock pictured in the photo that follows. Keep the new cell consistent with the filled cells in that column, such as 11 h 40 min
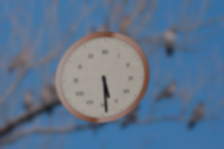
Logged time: 5 h 29 min
